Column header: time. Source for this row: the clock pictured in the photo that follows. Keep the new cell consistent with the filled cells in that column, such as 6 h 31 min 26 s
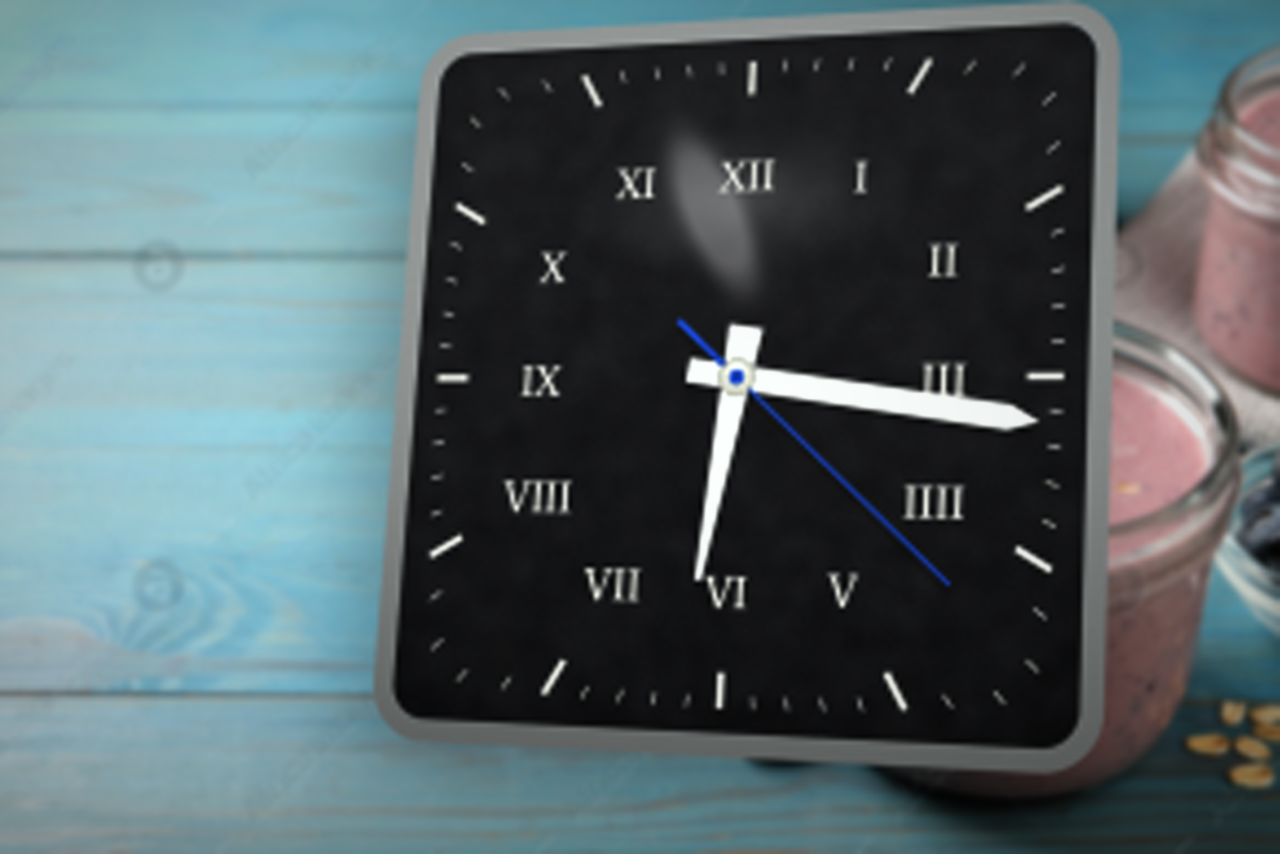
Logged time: 6 h 16 min 22 s
